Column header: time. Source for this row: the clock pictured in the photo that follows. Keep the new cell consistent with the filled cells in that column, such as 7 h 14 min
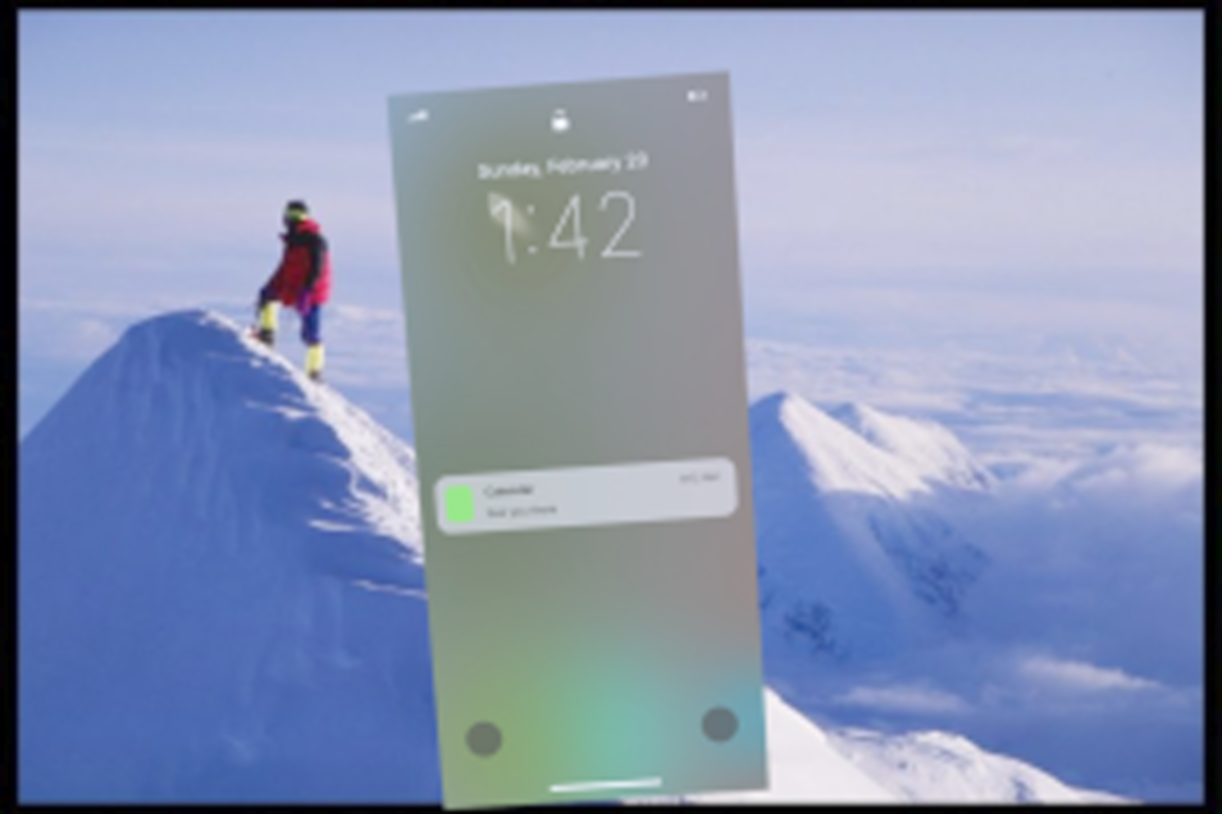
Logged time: 1 h 42 min
